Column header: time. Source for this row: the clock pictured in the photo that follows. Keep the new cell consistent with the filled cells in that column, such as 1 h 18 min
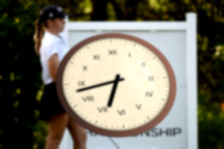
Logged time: 6 h 43 min
